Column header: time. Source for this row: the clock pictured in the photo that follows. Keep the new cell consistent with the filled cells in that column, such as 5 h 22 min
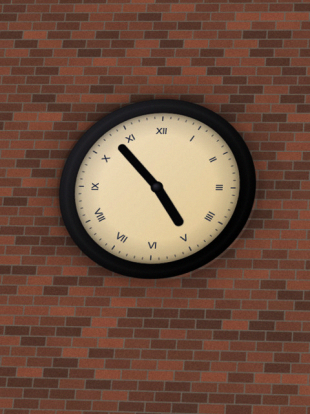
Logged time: 4 h 53 min
